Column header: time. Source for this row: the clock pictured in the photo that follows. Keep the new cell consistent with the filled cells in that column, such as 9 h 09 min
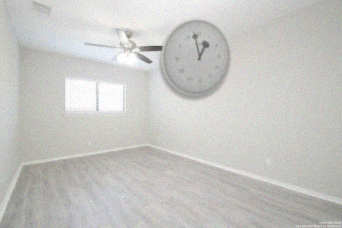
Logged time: 12 h 58 min
